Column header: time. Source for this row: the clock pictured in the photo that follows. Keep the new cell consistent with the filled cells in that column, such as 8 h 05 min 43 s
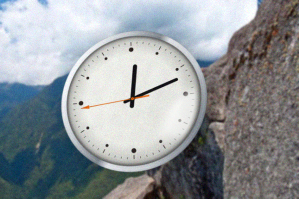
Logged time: 12 h 11 min 44 s
